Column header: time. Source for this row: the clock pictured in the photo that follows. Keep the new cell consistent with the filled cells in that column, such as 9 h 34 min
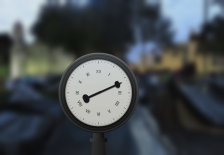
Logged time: 8 h 11 min
